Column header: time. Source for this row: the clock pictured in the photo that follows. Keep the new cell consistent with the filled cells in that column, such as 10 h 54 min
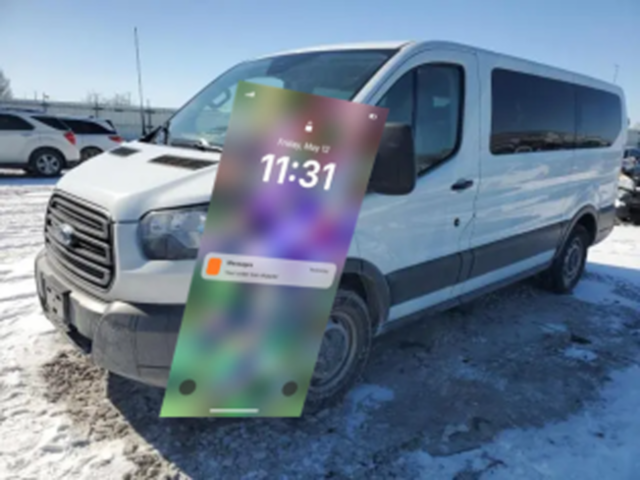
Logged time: 11 h 31 min
